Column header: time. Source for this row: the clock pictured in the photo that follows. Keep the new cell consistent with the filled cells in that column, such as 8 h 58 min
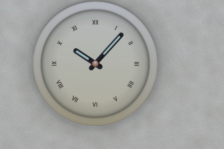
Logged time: 10 h 07 min
